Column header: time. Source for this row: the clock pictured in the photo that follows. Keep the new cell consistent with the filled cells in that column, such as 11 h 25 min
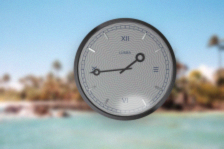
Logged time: 1 h 44 min
